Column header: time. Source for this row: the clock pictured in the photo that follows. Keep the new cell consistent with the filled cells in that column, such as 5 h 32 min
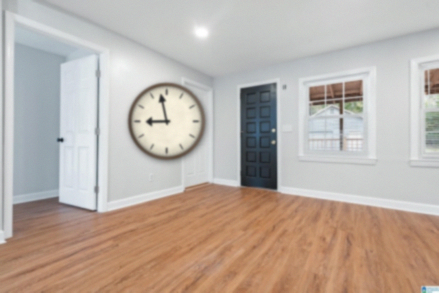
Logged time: 8 h 58 min
